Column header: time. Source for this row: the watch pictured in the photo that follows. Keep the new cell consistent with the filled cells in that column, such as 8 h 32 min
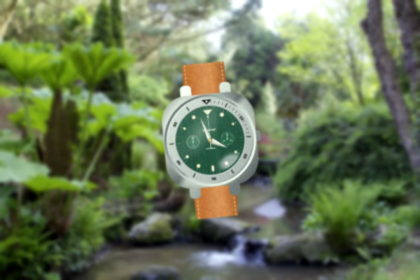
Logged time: 3 h 57 min
